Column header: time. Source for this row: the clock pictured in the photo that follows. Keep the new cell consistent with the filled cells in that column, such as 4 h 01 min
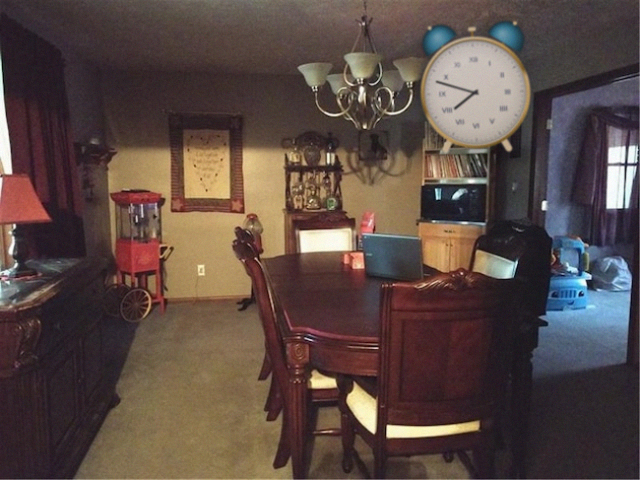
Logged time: 7 h 48 min
